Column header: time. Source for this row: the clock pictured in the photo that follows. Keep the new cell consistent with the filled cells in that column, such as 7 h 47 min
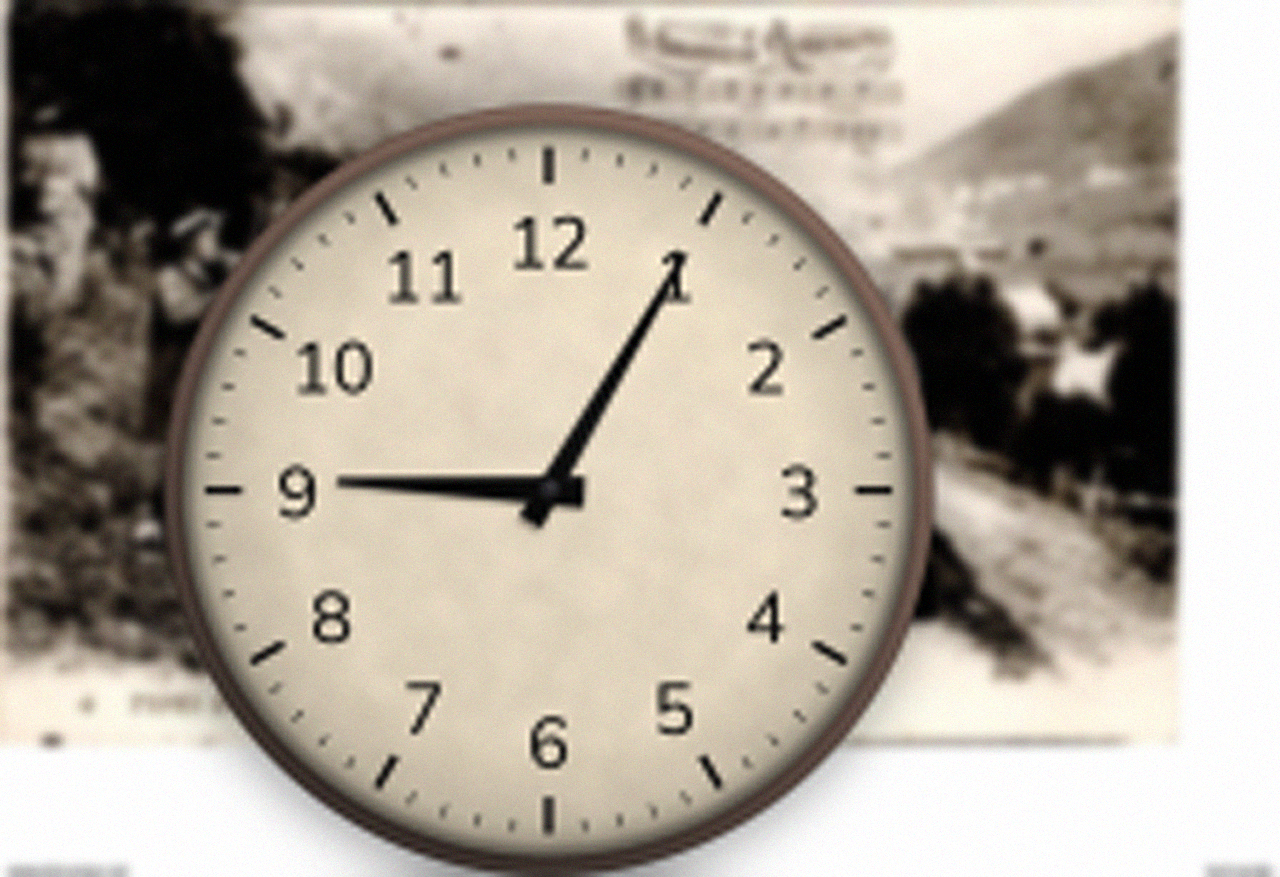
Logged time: 9 h 05 min
